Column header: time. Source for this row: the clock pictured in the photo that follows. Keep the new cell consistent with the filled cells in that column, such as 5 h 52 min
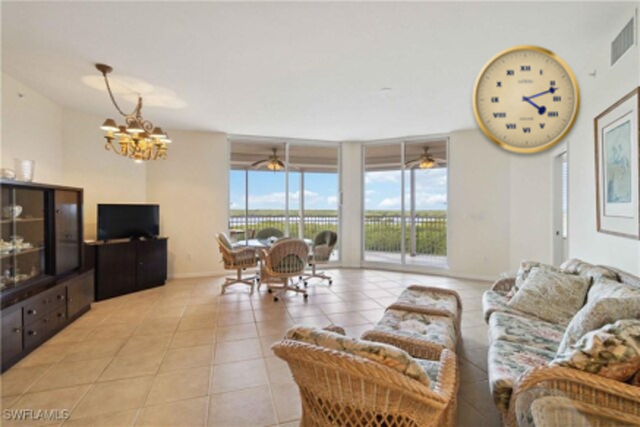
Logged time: 4 h 12 min
